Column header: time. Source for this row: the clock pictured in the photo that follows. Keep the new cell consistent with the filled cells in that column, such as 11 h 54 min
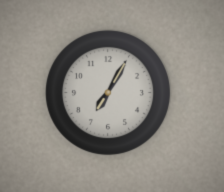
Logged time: 7 h 05 min
